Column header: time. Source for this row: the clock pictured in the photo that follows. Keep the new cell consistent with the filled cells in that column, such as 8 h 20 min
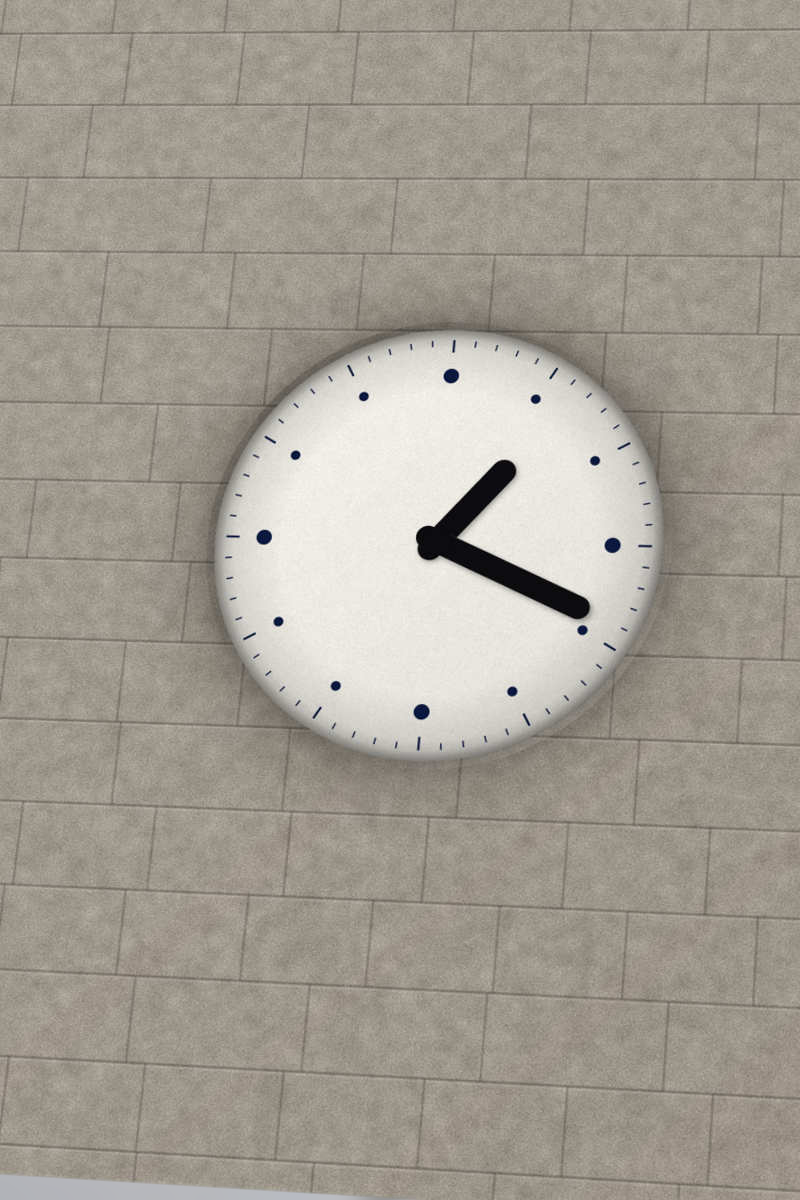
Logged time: 1 h 19 min
